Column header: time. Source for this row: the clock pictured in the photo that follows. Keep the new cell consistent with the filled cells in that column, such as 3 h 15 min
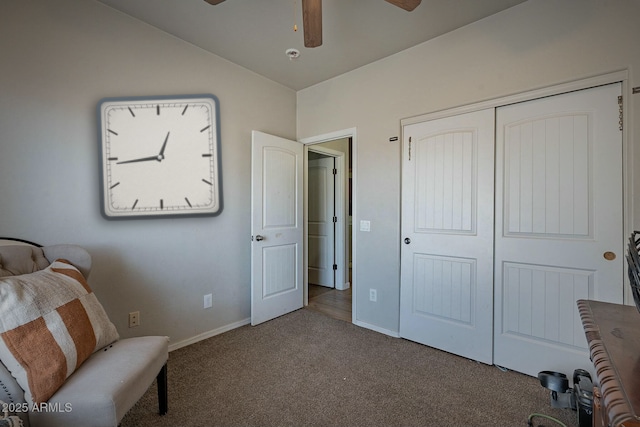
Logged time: 12 h 44 min
